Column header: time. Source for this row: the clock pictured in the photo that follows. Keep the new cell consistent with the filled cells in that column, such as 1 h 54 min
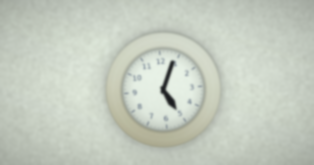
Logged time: 5 h 04 min
